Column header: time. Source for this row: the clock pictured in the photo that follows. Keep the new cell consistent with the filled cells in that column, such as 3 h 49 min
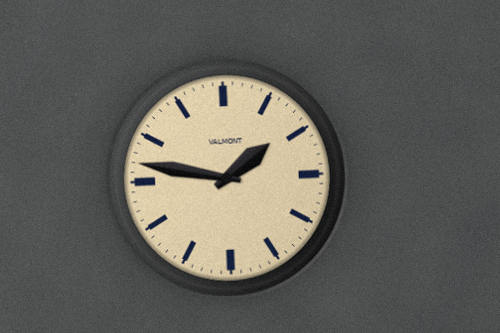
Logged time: 1 h 47 min
